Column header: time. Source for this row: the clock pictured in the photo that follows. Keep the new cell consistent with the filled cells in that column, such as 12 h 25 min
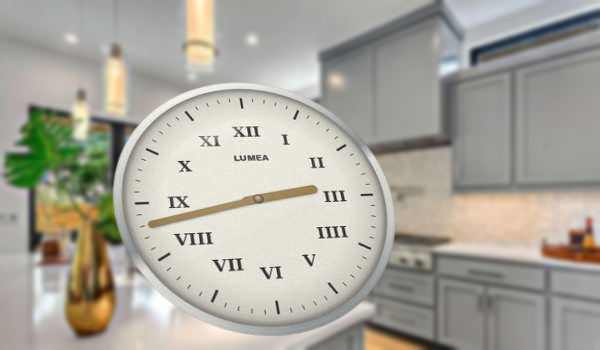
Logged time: 2 h 43 min
